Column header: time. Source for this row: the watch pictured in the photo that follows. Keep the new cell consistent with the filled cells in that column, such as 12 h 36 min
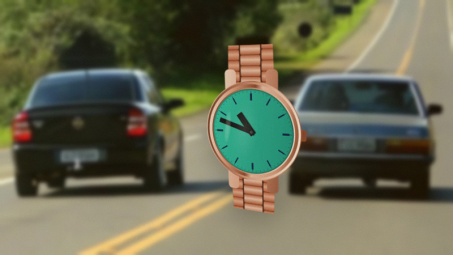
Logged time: 10 h 48 min
